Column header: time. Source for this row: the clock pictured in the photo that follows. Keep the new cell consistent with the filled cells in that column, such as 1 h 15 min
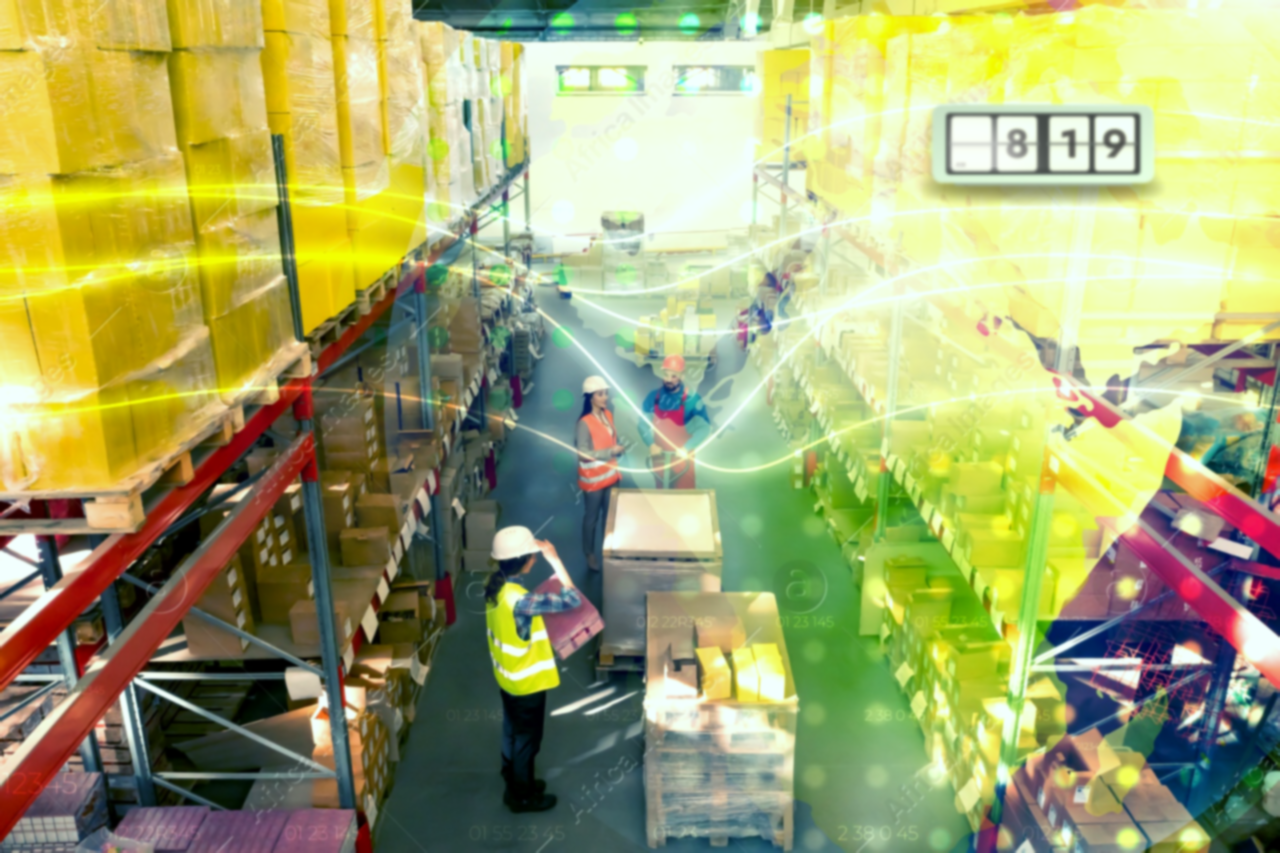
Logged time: 8 h 19 min
